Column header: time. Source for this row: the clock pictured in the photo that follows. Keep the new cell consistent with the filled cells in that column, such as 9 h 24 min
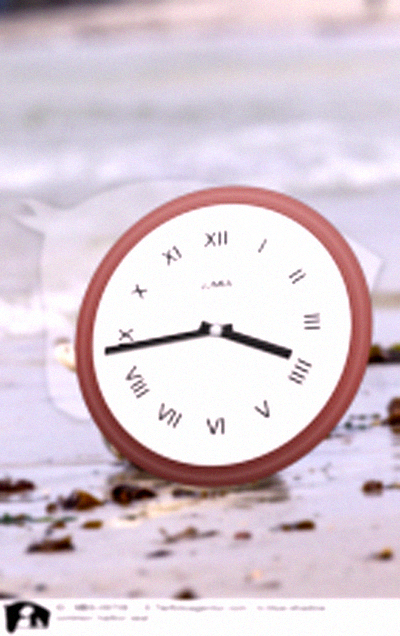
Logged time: 3 h 44 min
